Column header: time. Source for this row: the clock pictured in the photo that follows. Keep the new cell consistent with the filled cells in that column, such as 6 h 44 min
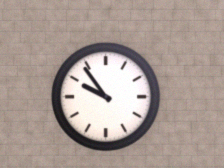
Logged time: 9 h 54 min
